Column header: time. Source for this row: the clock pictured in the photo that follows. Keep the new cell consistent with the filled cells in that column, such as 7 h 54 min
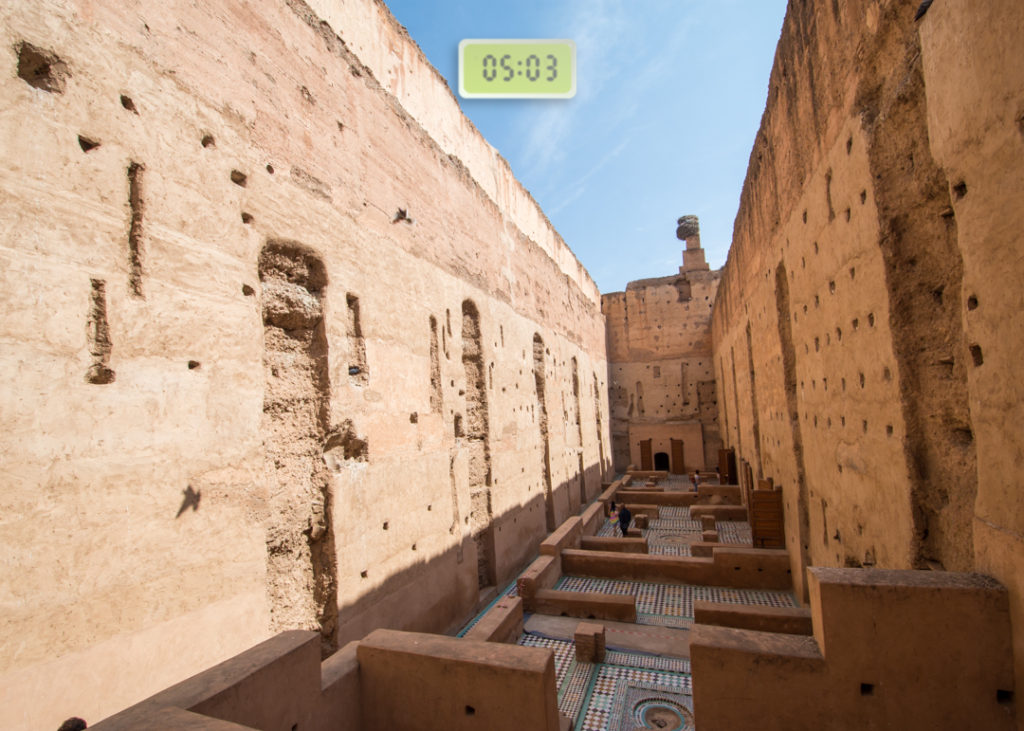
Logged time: 5 h 03 min
